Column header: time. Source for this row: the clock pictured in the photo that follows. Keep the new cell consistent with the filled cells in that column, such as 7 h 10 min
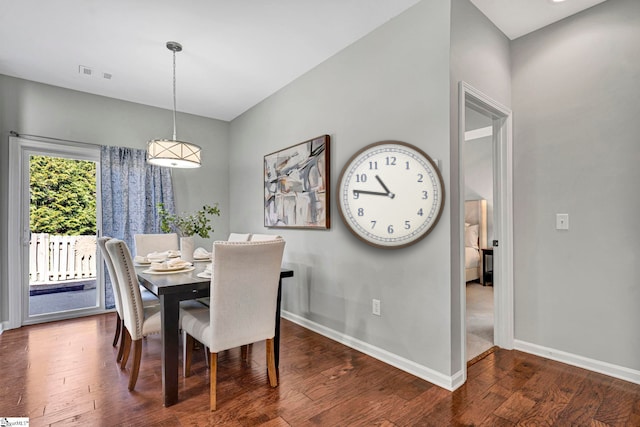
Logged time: 10 h 46 min
